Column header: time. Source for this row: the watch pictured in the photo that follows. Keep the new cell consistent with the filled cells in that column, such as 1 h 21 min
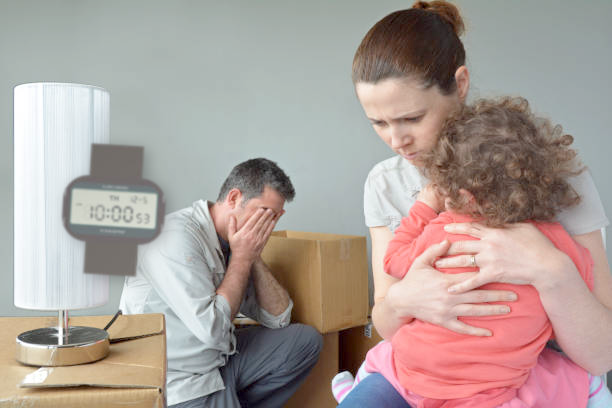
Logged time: 10 h 00 min
